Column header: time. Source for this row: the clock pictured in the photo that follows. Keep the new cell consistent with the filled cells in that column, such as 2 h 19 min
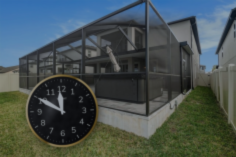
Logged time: 11 h 50 min
